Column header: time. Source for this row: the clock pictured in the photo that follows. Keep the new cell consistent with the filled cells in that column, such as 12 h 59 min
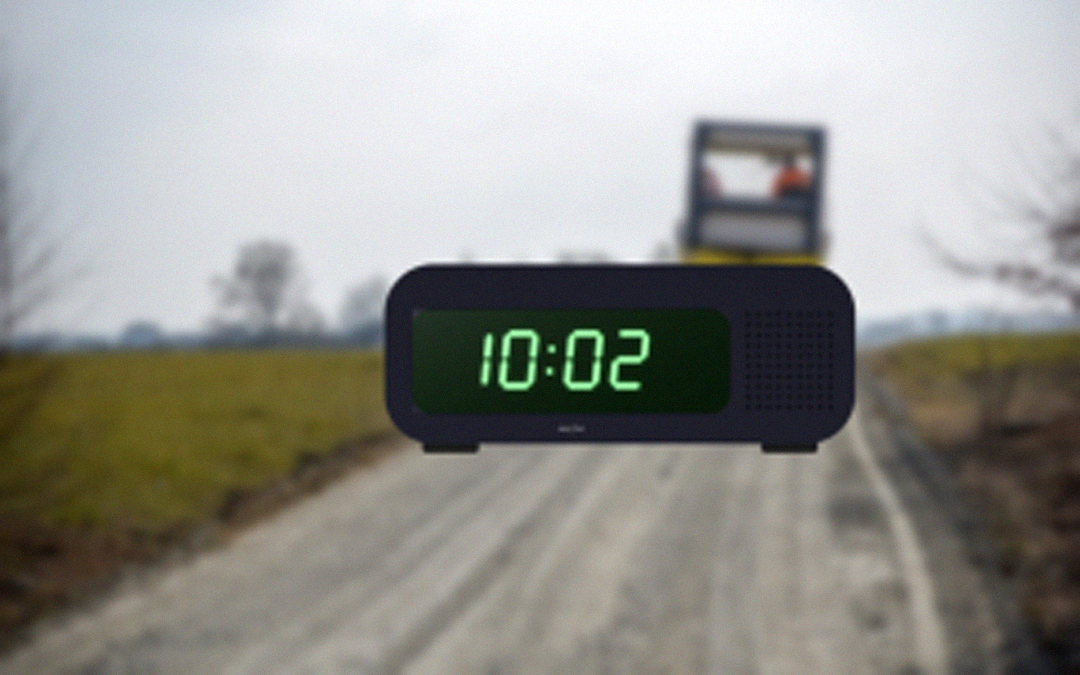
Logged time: 10 h 02 min
